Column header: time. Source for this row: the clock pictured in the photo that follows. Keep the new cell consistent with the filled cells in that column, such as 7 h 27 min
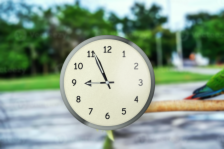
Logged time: 8 h 56 min
